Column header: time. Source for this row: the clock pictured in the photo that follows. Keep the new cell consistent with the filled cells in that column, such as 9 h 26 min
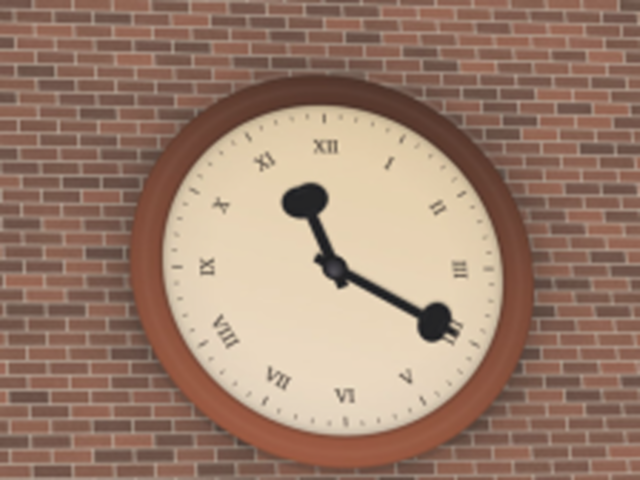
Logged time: 11 h 20 min
